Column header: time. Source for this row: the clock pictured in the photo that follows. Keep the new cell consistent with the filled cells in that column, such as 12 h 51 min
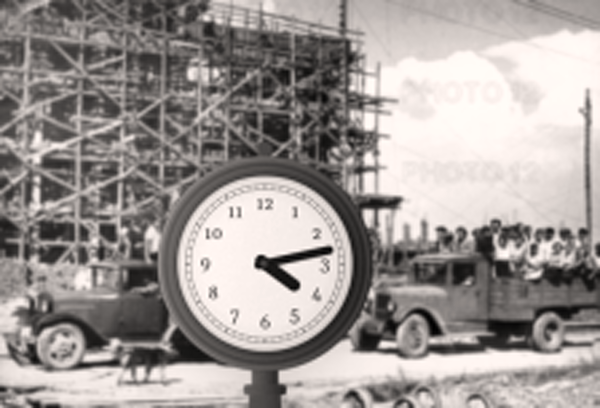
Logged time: 4 h 13 min
